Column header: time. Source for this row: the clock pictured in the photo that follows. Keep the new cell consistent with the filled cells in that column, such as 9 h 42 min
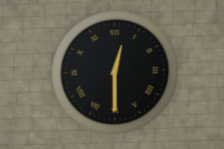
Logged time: 12 h 30 min
